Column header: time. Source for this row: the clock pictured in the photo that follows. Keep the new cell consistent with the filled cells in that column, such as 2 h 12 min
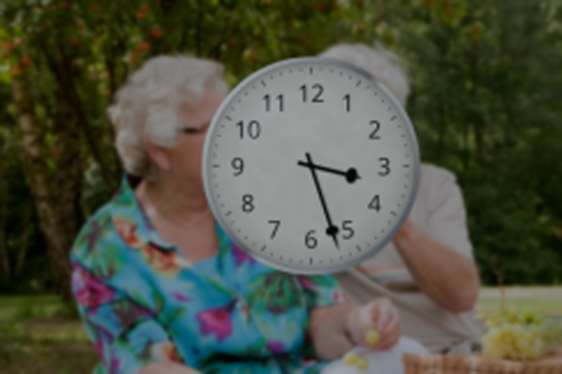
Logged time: 3 h 27 min
